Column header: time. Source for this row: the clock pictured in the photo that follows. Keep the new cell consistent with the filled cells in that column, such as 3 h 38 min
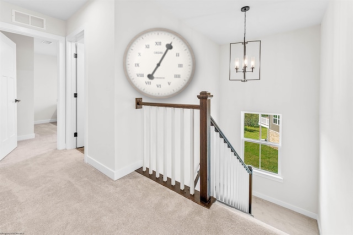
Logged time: 7 h 05 min
